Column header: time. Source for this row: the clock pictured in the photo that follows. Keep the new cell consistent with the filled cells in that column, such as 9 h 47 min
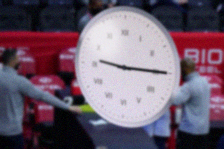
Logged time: 9 h 15 min
